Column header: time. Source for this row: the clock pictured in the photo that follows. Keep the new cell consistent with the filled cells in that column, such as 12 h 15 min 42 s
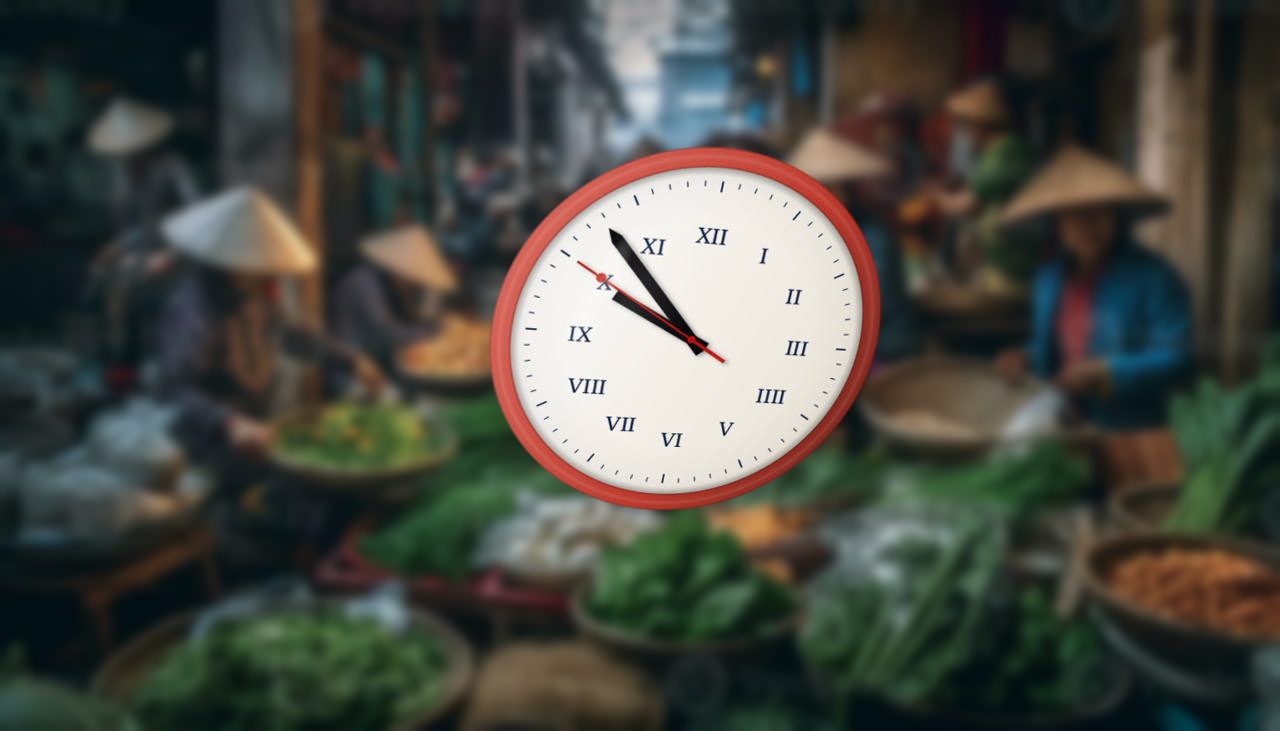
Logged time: 9 h 52 min 50 s
